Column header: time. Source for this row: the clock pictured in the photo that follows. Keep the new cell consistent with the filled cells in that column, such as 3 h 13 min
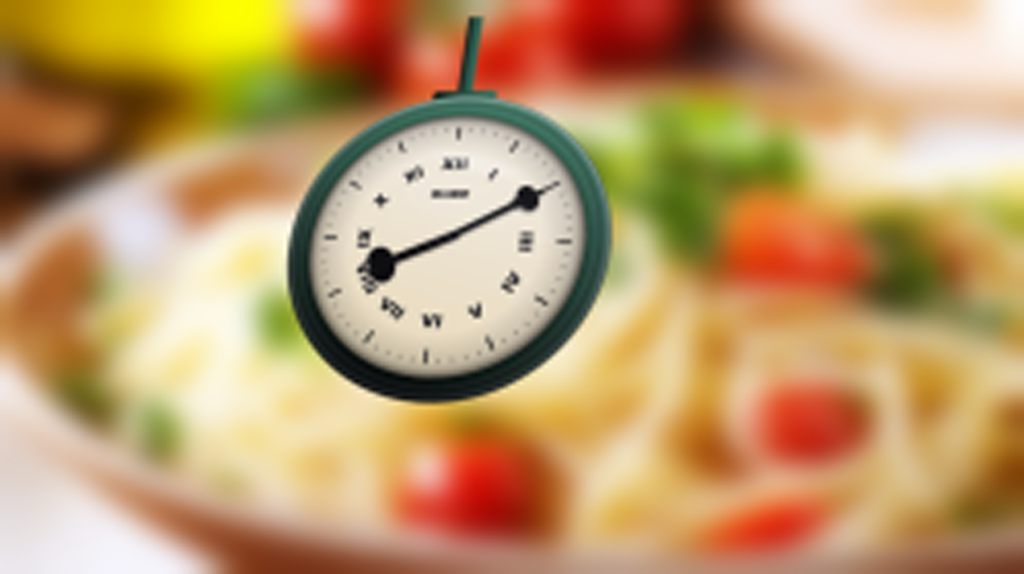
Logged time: 8 h 10 min
